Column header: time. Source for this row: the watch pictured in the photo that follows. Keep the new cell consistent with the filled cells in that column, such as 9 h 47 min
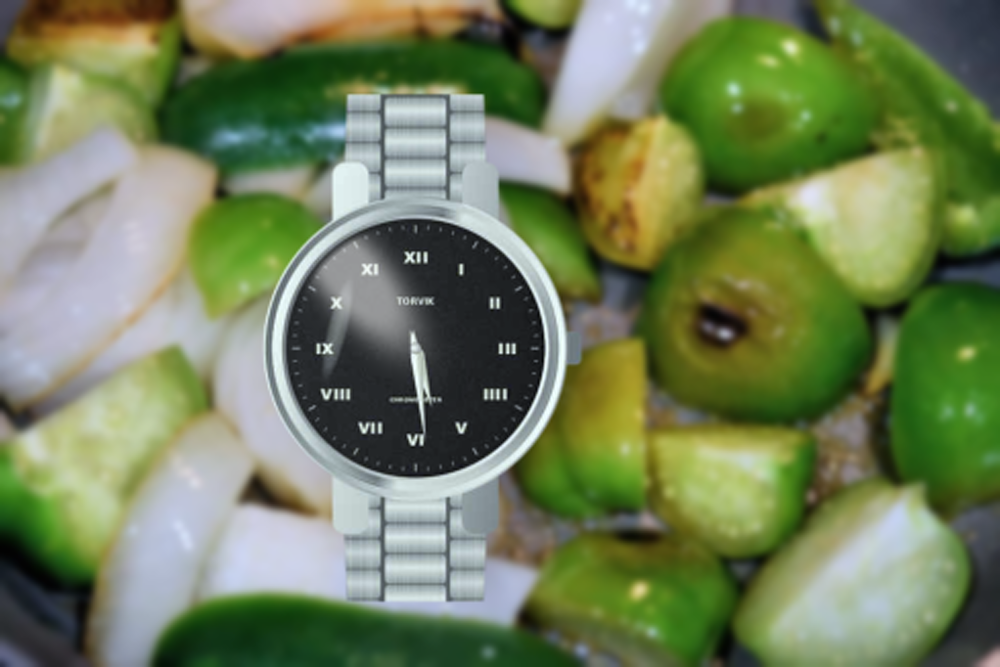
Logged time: 5 h 29 min
